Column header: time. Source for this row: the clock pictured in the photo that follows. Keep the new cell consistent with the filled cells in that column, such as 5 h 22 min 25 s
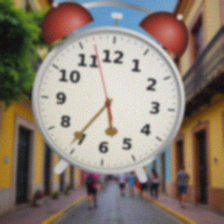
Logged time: 5 h 35 min 57 s
